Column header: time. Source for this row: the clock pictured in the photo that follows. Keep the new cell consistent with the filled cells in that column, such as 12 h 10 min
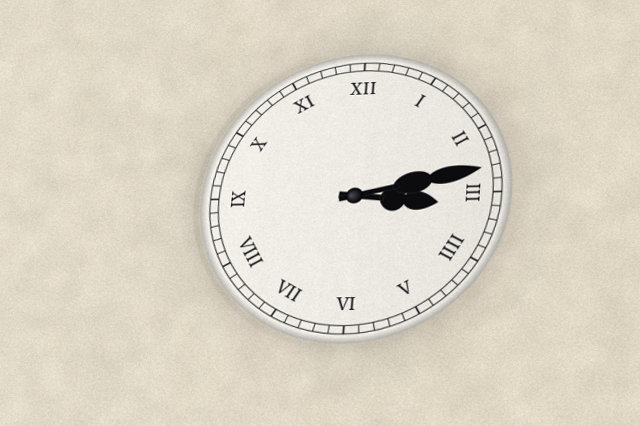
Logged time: 3 h 13 min
